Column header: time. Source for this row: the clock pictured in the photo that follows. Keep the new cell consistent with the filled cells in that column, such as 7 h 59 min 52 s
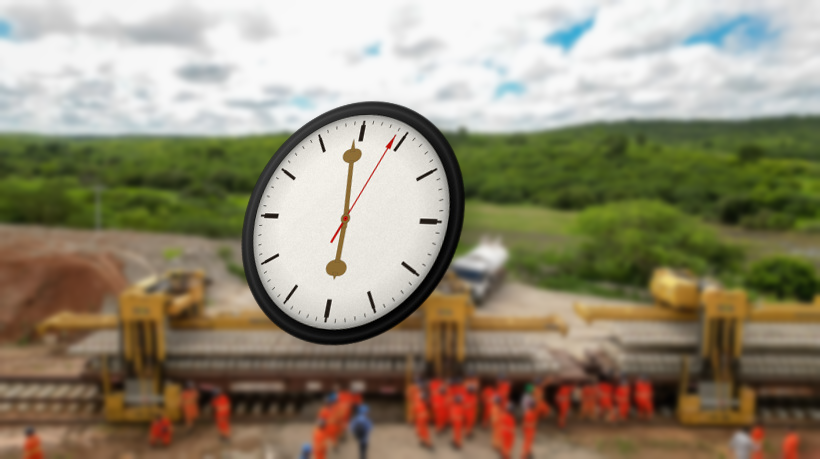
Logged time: 5 h 59 min 04 s
